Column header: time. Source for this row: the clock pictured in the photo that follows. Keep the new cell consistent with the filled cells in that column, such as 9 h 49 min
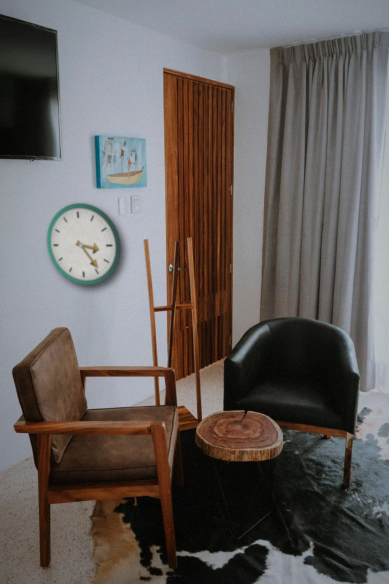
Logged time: 3 h 24 min
